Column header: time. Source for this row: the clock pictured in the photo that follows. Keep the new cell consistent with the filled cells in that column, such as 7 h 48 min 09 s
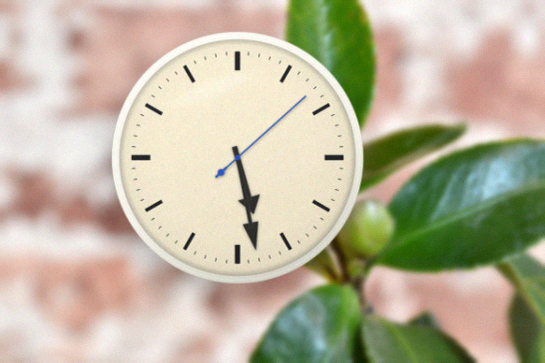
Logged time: 5 h 28 min 08 s
